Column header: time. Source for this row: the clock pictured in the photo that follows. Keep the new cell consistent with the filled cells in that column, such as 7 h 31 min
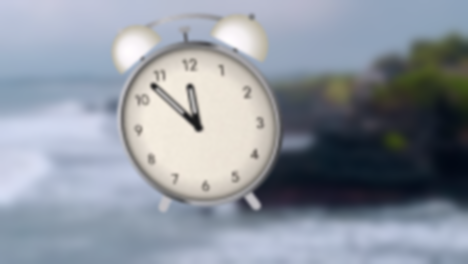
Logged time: 11 h 53 min
